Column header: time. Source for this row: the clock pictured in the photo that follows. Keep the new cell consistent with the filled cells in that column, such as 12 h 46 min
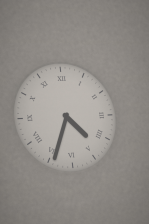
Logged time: 4 h 34 min
